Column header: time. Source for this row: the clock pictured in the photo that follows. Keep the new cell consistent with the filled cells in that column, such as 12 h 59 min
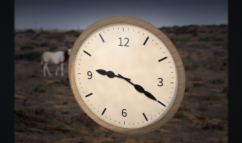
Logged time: 9 h 20 min
